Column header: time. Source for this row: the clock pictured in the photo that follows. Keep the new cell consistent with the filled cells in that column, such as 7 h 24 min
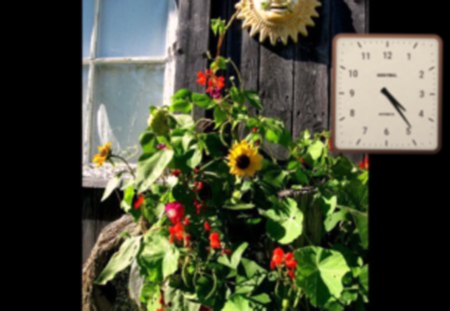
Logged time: 4 h 24 min
